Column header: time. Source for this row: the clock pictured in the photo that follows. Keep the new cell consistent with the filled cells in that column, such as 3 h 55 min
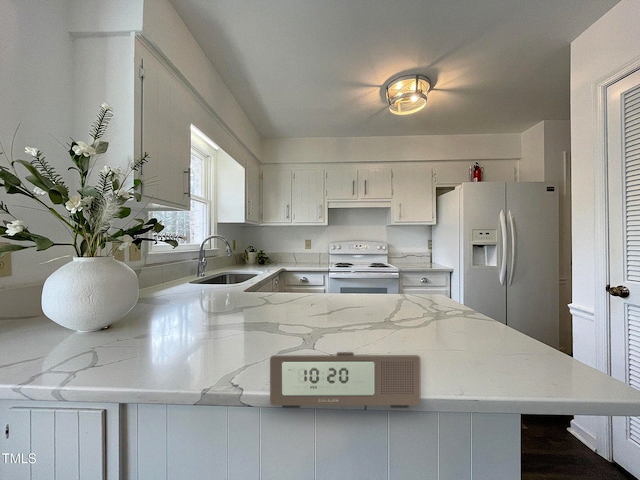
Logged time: 10 h 20 min
